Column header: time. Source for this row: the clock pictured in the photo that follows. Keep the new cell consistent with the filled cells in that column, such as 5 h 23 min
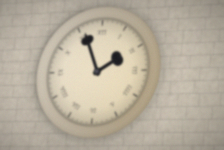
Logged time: 1 h 56 min
